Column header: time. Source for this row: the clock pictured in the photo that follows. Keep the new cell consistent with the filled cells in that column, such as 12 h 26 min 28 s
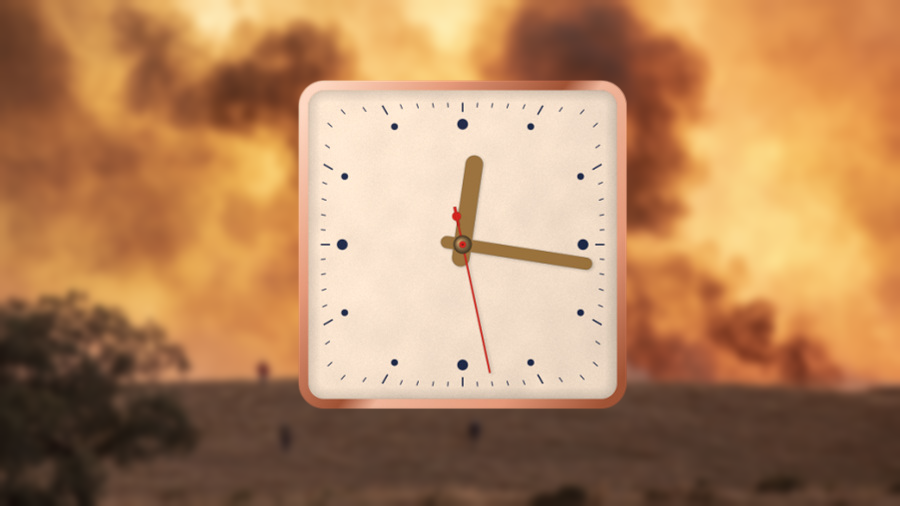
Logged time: 12 h 16 min 28 s
